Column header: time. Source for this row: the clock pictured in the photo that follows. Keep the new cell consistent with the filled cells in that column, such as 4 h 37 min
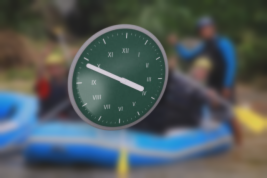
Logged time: 3 h 49 min
